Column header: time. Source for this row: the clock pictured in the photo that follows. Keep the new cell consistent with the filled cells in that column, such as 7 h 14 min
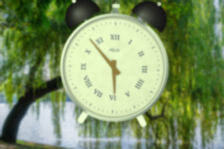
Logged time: 5 h 53 min
